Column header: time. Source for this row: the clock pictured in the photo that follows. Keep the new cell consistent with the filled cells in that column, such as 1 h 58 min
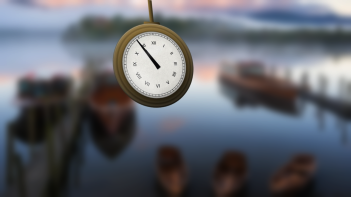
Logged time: 10 h 54 min
